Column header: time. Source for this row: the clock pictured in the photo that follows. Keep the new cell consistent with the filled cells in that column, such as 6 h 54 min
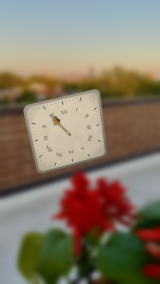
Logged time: 10 h 55 min
